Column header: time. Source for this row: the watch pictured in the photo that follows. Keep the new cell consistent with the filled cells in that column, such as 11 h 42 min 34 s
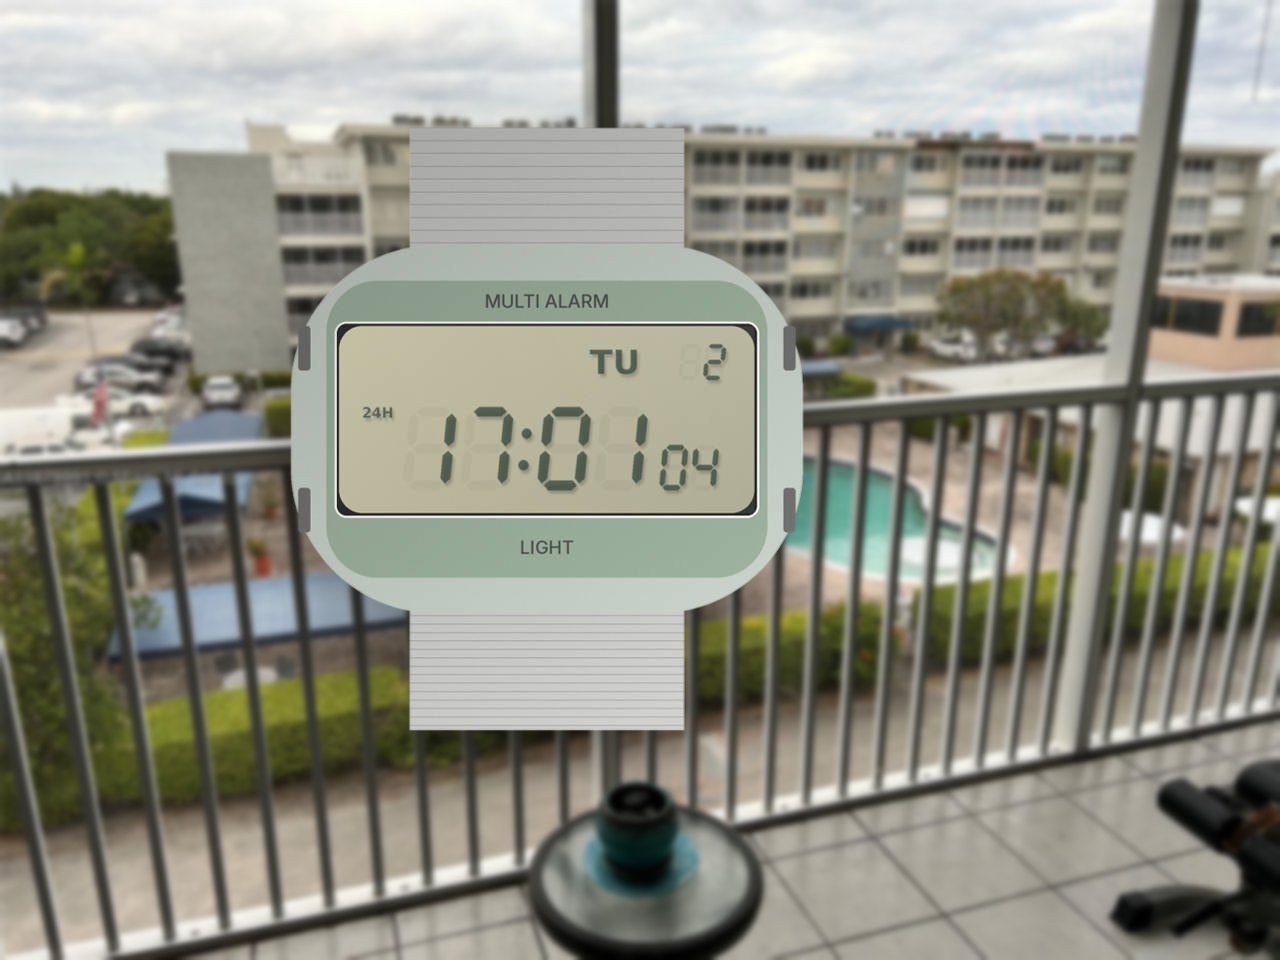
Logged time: 17 h 01 min 04 s
